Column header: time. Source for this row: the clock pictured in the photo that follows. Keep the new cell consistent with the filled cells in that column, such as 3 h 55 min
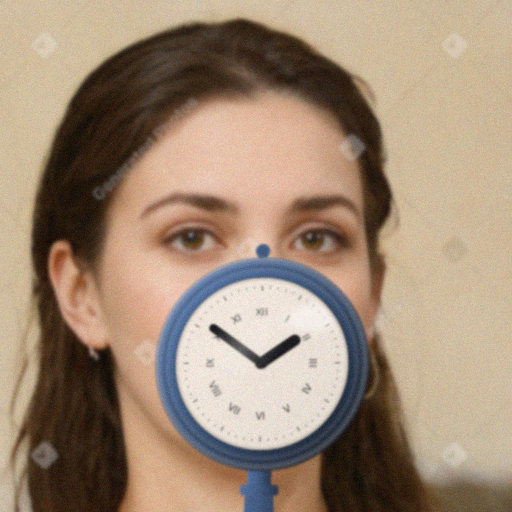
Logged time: 1 h 51 min
